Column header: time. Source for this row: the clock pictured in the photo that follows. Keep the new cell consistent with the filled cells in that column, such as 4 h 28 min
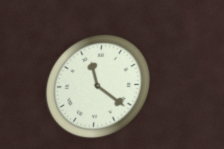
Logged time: 11 h 21 min
